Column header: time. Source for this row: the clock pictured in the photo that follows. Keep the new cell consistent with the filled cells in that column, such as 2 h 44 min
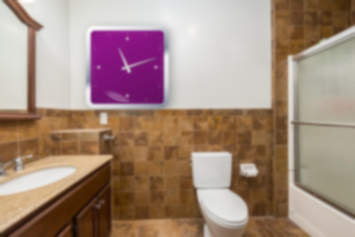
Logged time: 11 h 12 min
